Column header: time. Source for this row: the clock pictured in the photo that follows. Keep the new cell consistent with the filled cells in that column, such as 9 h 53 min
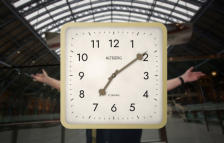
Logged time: 7 h 09 min
